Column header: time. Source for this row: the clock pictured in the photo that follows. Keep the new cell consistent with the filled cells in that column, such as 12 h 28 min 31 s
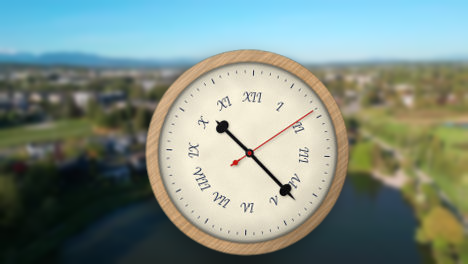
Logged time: 10 h 22 min 09 s
